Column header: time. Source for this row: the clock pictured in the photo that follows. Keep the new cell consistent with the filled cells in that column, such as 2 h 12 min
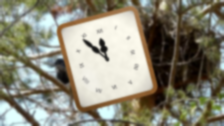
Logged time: 11 h 54 min
